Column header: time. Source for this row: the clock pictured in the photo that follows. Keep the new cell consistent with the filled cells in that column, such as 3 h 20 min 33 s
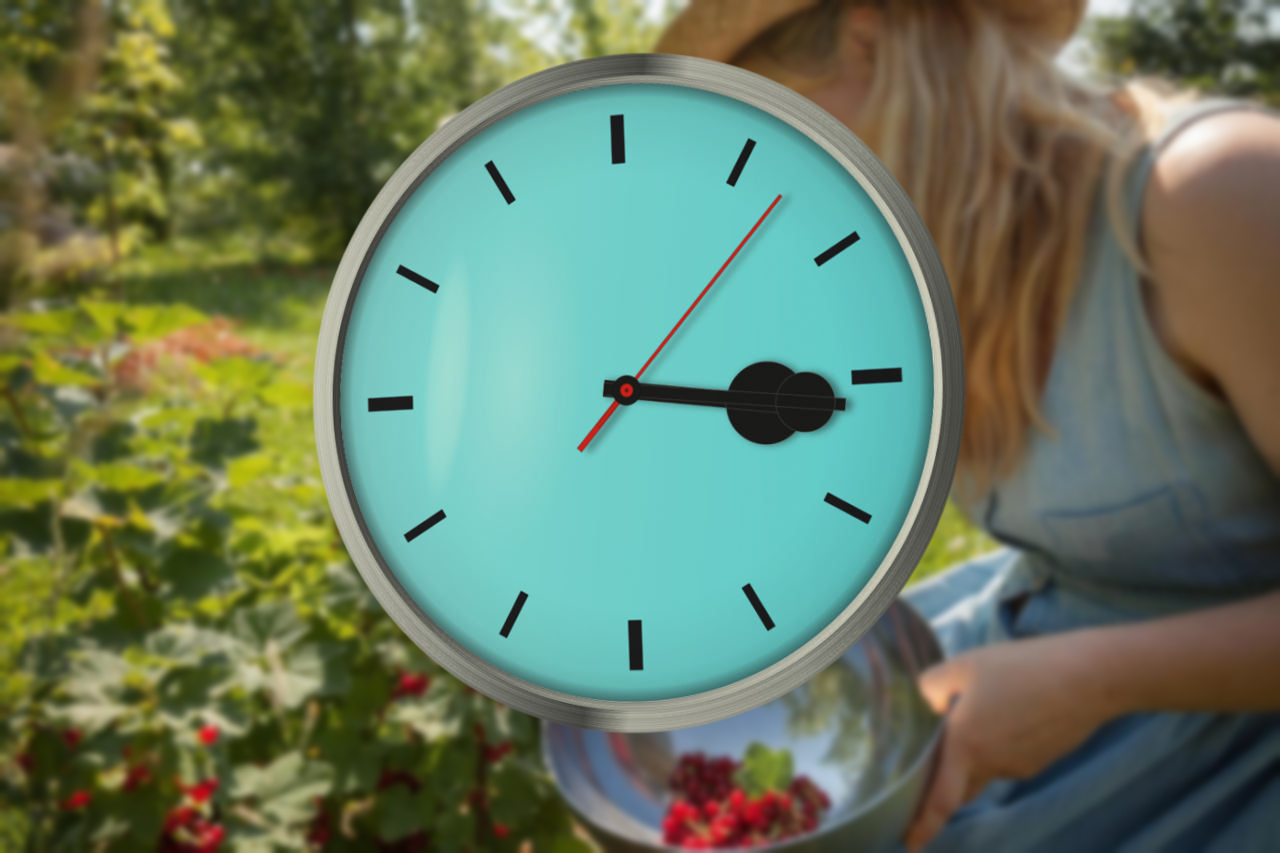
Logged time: 3 h 16 min 07 s
